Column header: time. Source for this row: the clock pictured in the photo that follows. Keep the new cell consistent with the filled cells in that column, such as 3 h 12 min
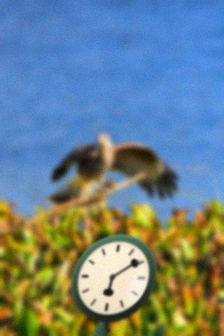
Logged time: 6 h 09 min
